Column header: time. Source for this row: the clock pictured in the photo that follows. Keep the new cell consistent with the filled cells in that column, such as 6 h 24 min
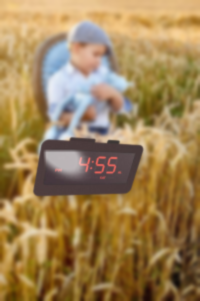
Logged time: 4 h 55 min
